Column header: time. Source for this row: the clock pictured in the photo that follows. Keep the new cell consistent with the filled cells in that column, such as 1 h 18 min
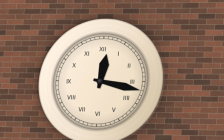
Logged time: 12 h 17 min
